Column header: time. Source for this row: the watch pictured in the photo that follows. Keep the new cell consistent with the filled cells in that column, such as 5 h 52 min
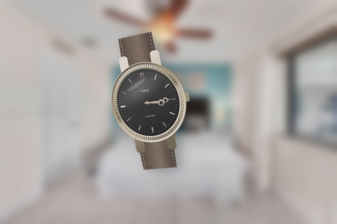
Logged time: 3 h 15 min
